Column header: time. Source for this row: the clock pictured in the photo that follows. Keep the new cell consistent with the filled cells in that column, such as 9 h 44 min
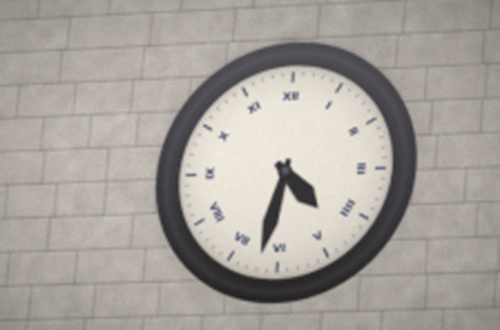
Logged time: 4 h 32 min
